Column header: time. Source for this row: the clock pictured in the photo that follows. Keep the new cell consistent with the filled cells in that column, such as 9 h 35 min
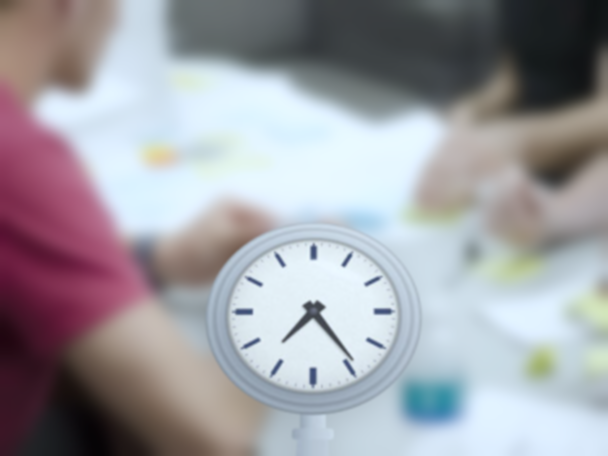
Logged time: 7 h 24 min
